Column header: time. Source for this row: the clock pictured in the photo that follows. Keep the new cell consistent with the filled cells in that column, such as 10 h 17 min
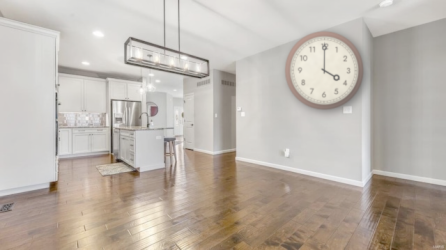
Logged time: 4 h 00 min
